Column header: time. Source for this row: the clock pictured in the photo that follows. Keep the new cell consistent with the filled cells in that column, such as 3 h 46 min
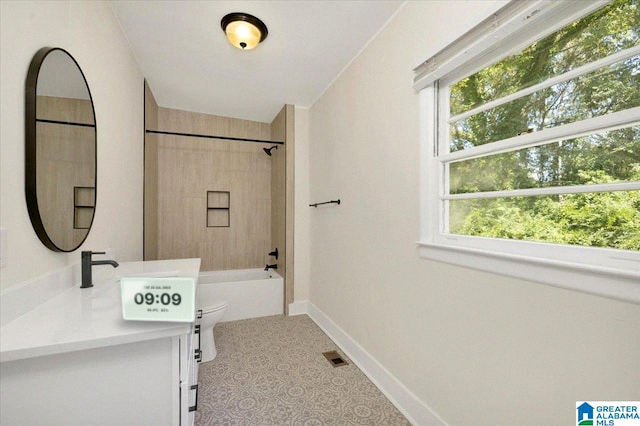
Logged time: 9 h 09 min
